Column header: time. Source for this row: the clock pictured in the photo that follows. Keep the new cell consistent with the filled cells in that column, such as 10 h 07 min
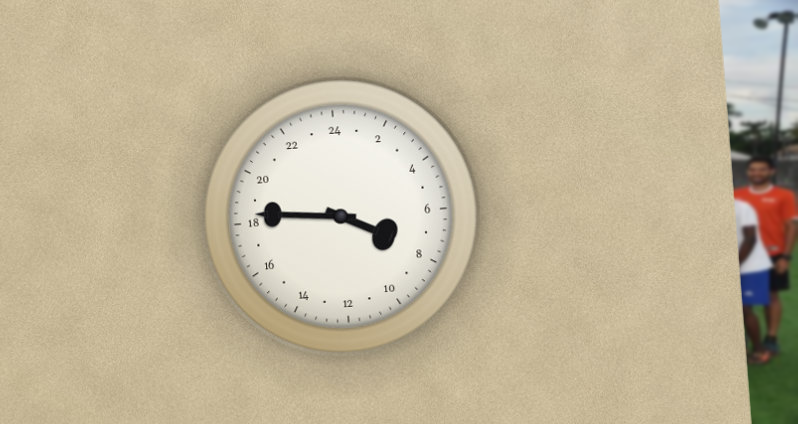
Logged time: 7 h 46 min
